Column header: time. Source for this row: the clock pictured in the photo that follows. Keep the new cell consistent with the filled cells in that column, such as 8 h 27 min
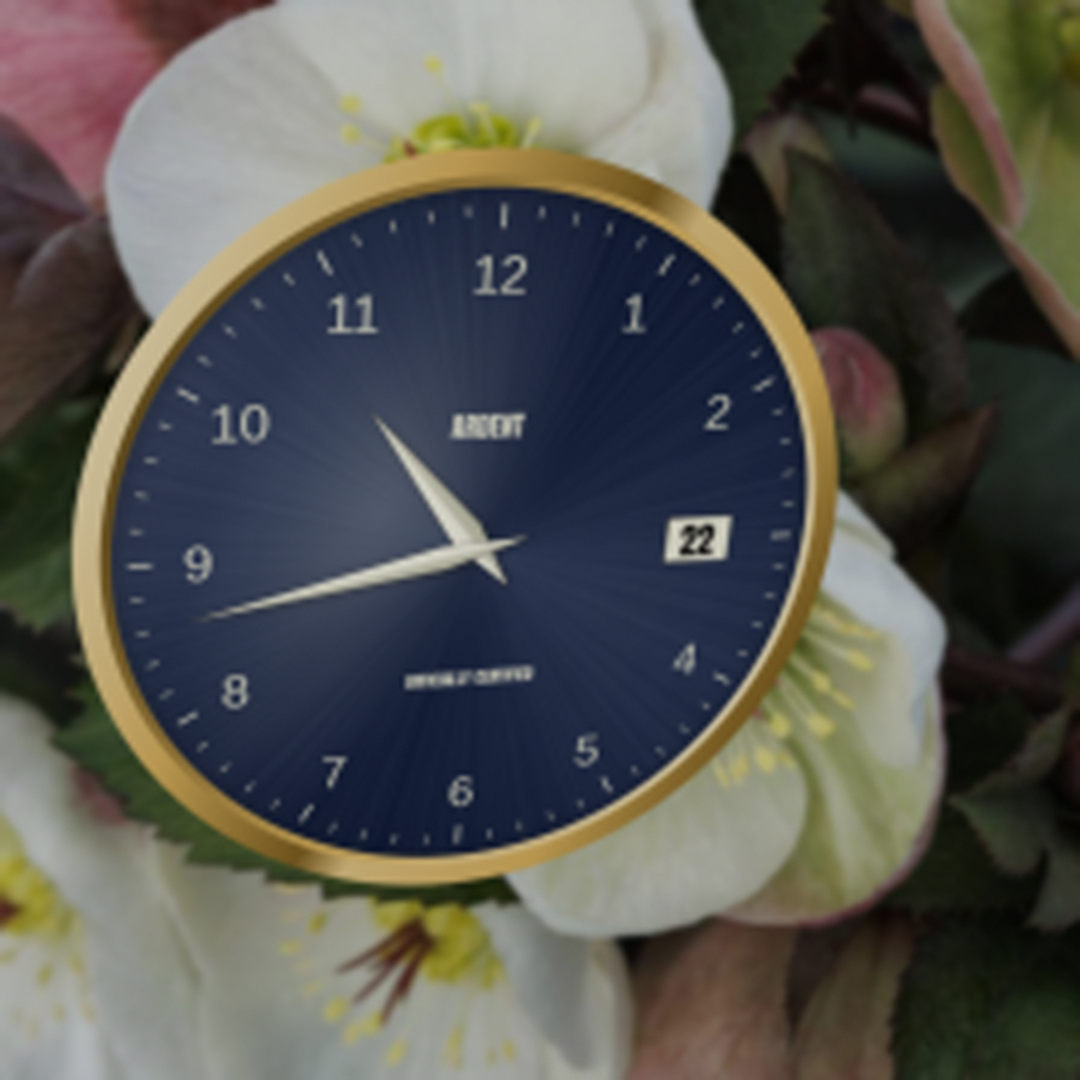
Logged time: 10 h 43 min
